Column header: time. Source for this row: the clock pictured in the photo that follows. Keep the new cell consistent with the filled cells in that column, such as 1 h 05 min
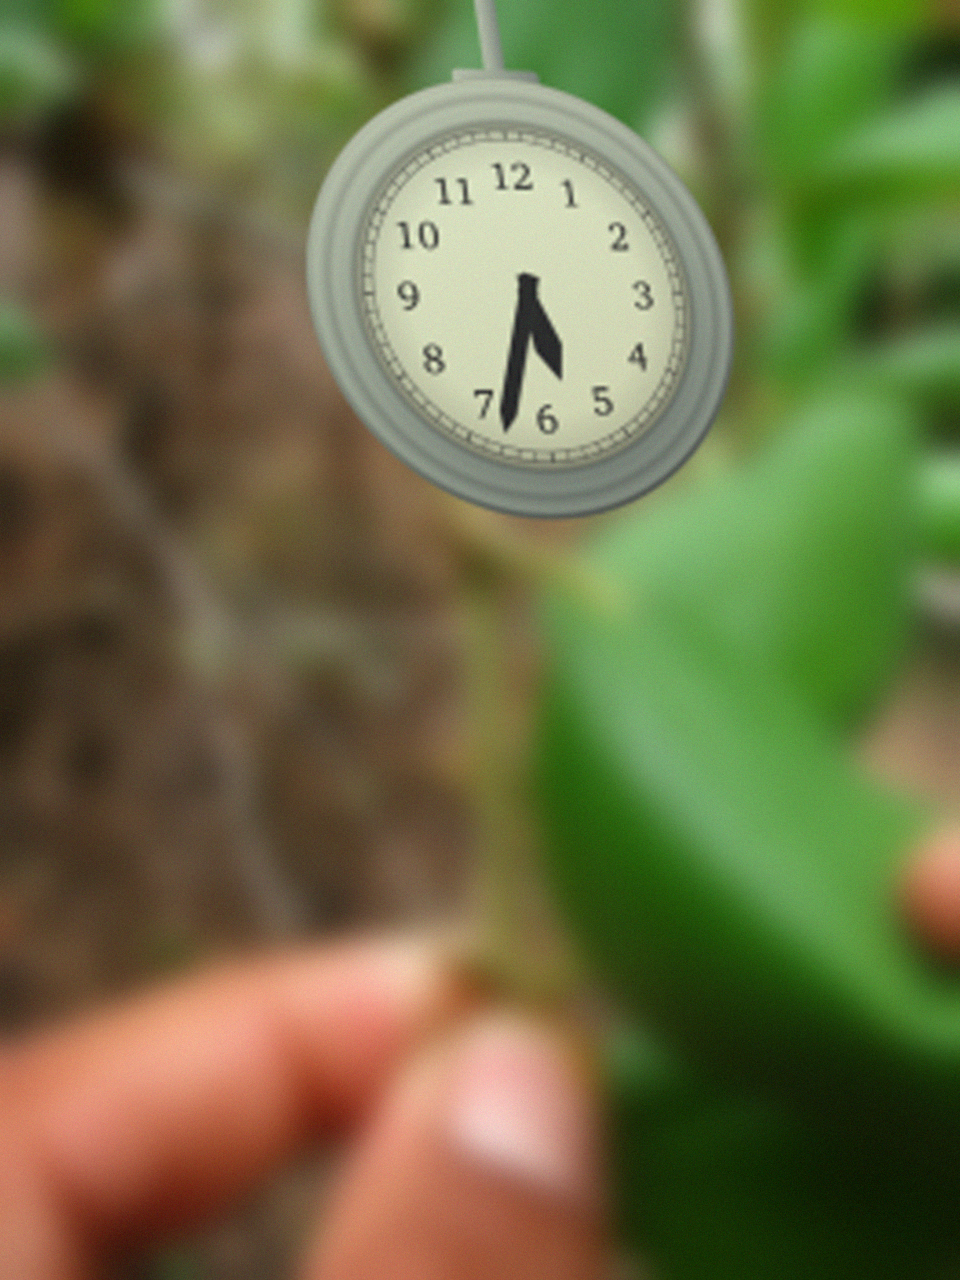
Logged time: 5 h 33 min
